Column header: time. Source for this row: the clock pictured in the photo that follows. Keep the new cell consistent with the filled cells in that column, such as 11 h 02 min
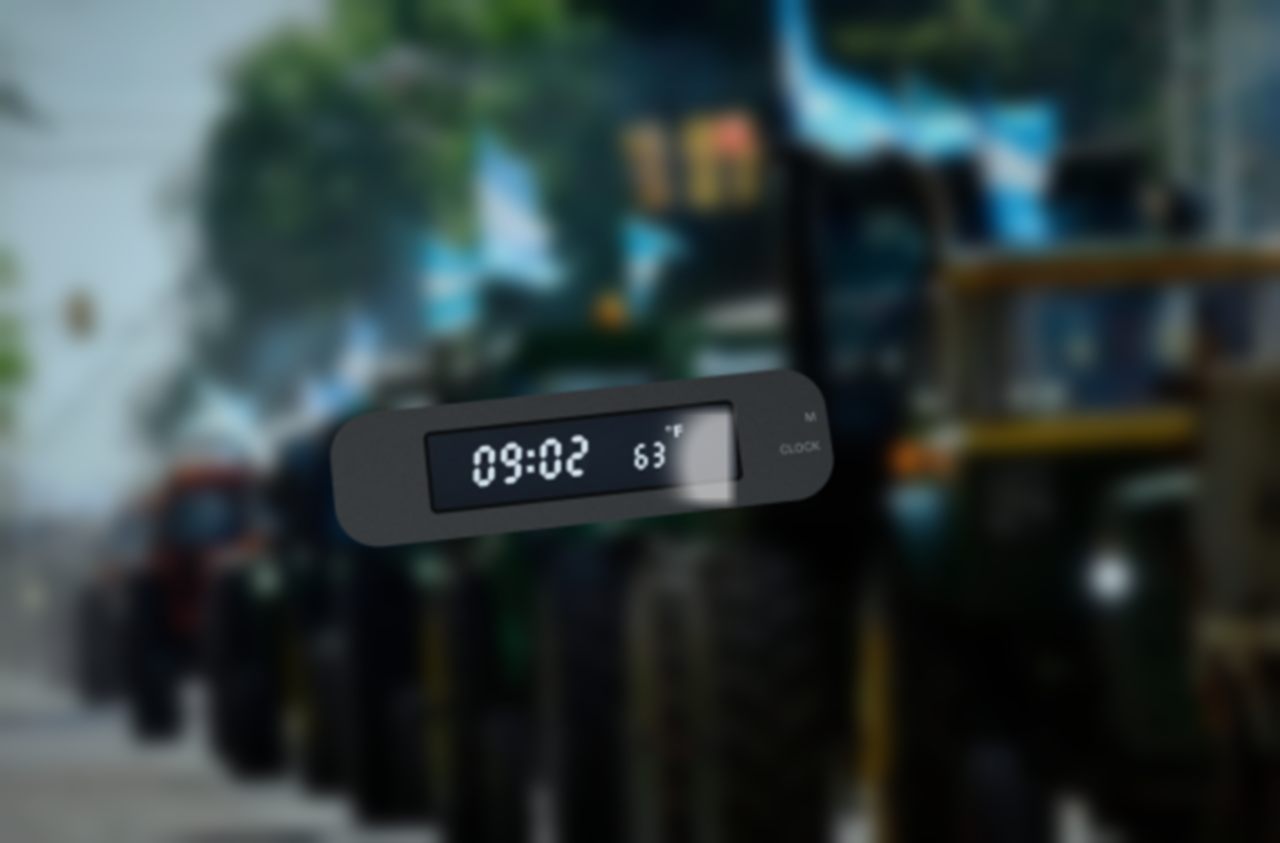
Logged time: 9 h 02 min
